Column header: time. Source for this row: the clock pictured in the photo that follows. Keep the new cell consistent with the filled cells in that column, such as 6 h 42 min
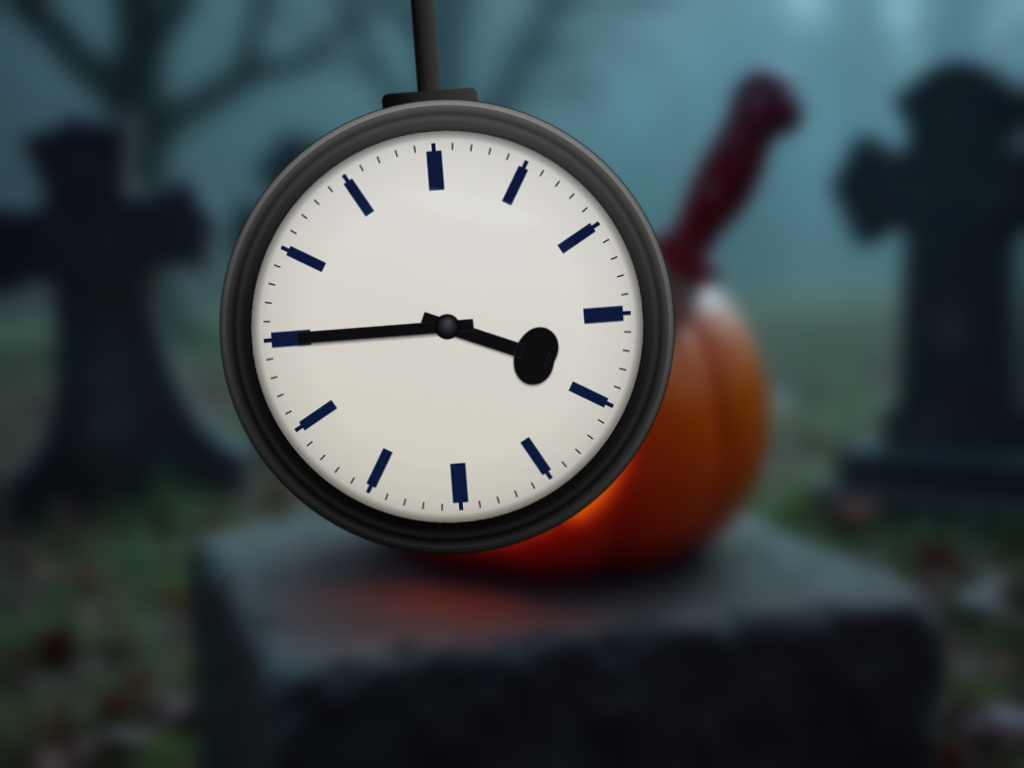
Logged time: 3 h 45 min
